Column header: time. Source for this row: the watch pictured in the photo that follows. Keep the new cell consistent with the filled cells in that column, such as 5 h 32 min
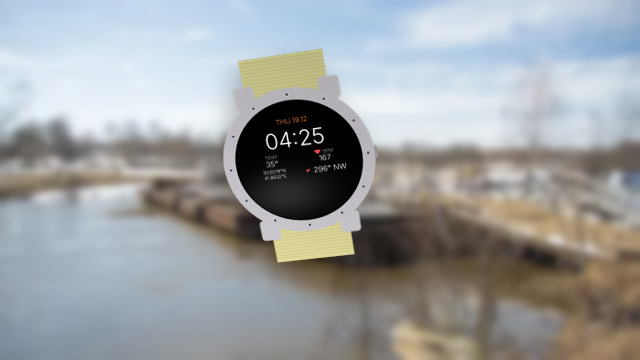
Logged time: 4 h 25 min
